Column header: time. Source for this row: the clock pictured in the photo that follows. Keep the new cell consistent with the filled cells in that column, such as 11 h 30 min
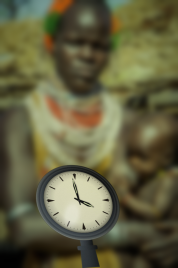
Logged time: 3 h 59 min
